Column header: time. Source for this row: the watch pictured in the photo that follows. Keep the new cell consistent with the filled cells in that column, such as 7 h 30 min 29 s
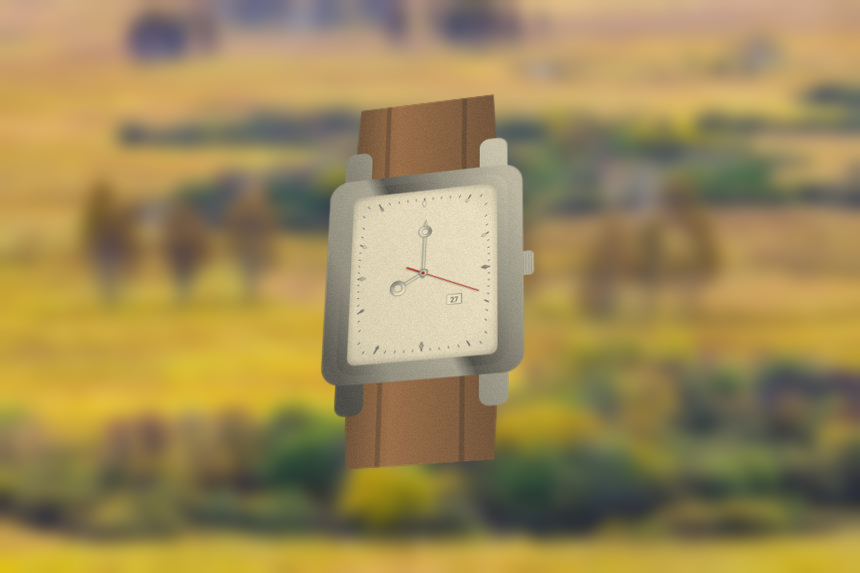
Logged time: 8 h 00 min 19 s
